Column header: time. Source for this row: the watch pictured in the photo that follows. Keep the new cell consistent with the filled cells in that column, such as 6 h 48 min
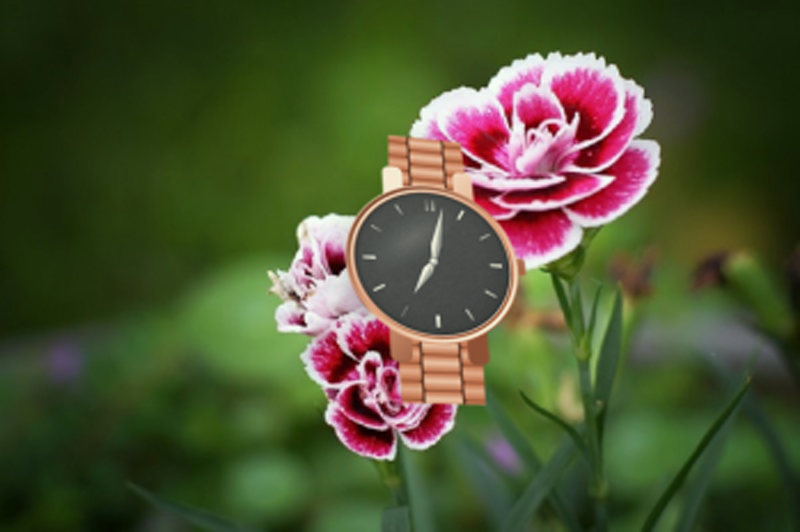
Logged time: 7 h 02 min
